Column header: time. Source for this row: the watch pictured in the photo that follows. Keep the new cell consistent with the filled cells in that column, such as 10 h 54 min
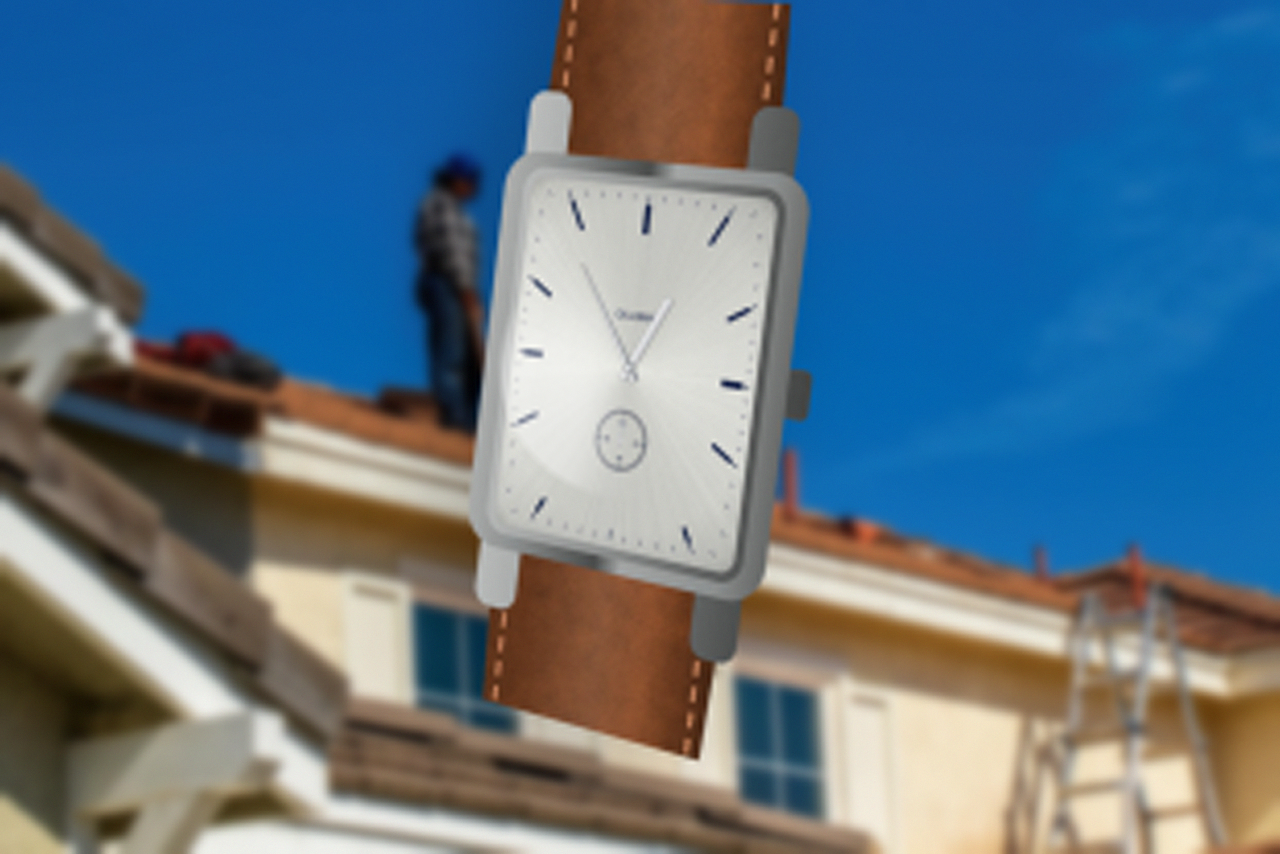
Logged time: 12 h 54 min
